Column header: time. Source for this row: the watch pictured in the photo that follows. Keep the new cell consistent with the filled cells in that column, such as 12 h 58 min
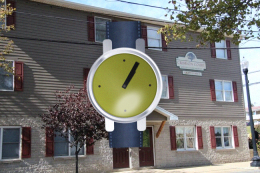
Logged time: 1 h 05 min
